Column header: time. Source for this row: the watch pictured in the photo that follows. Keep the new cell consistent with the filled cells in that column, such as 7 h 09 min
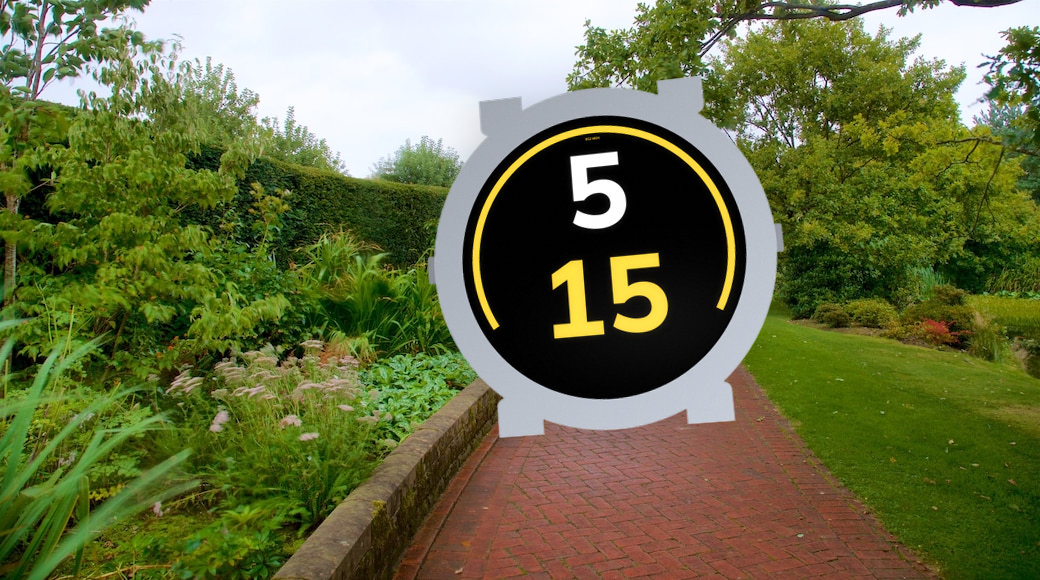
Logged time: 5 h 15 min
